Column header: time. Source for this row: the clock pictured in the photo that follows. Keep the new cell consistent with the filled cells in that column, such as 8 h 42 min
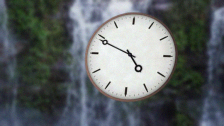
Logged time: 4 h 49 min
